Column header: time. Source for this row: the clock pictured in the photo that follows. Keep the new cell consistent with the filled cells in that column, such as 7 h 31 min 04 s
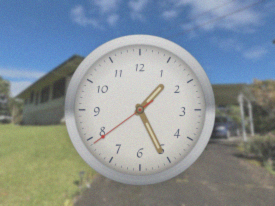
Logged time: 1 h 25 min 39 s
